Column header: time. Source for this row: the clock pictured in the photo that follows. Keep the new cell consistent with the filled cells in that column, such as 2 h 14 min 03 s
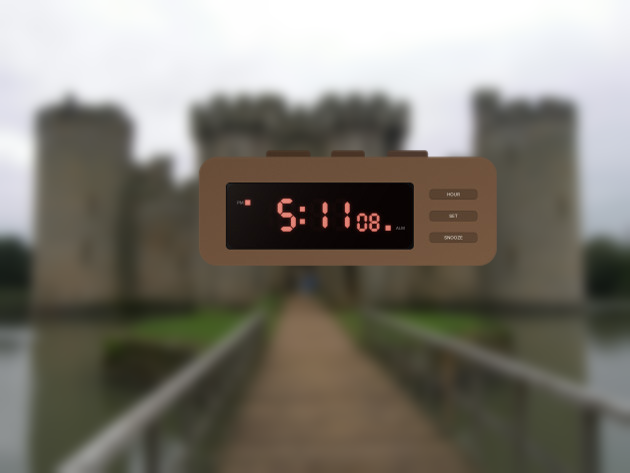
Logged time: 5 h 11 min 08 s
